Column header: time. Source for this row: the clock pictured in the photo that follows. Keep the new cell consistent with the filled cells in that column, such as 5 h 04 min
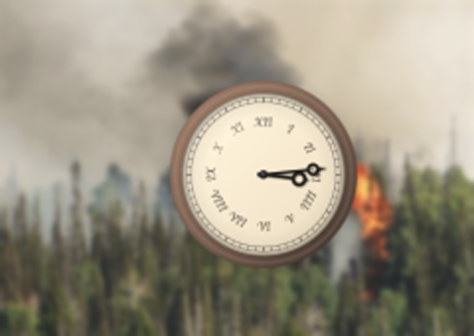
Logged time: 3 h 14 min
